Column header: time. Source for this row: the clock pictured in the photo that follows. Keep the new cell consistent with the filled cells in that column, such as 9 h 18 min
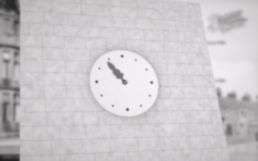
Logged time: 10 h 54 min
